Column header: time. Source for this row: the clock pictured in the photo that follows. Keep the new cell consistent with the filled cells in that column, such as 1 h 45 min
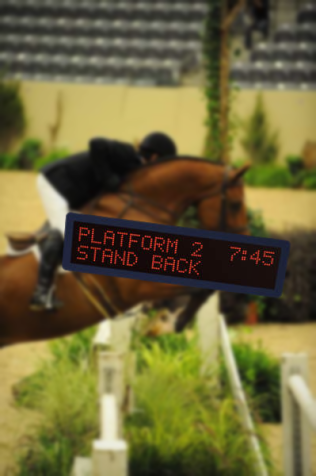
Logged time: 7 h 45 min
